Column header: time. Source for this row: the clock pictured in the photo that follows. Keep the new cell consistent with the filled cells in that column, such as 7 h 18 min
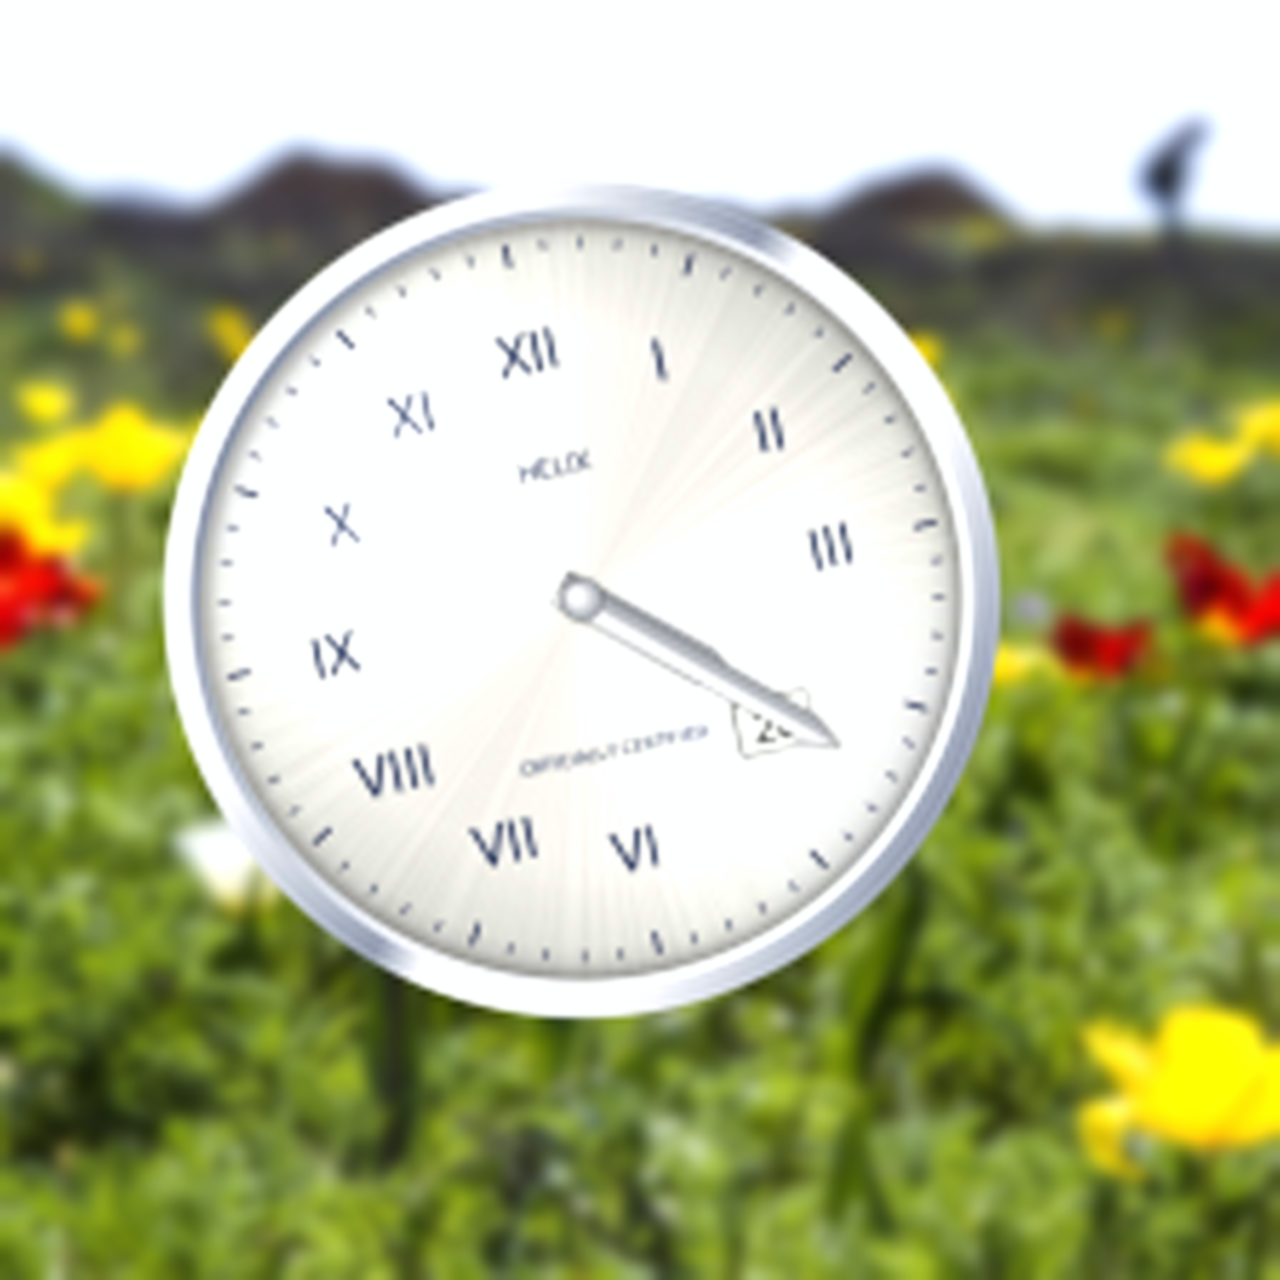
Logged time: 4 h 22 min
